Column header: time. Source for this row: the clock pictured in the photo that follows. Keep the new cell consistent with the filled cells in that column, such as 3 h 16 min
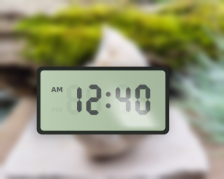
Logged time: 12 h 40 min
